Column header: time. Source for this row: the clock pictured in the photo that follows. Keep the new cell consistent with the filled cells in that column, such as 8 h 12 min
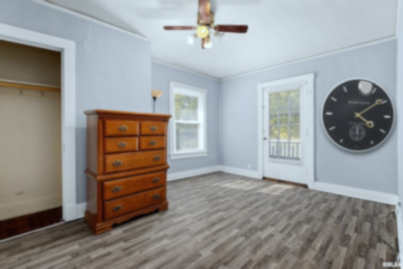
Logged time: 4 h 09 min
